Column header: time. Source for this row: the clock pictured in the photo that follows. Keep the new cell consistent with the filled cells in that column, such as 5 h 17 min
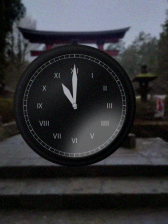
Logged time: 11 h 00 min
